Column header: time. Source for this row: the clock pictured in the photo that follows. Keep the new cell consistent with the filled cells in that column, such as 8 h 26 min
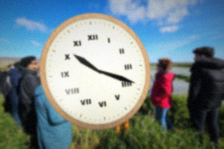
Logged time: 10 h 19 min
